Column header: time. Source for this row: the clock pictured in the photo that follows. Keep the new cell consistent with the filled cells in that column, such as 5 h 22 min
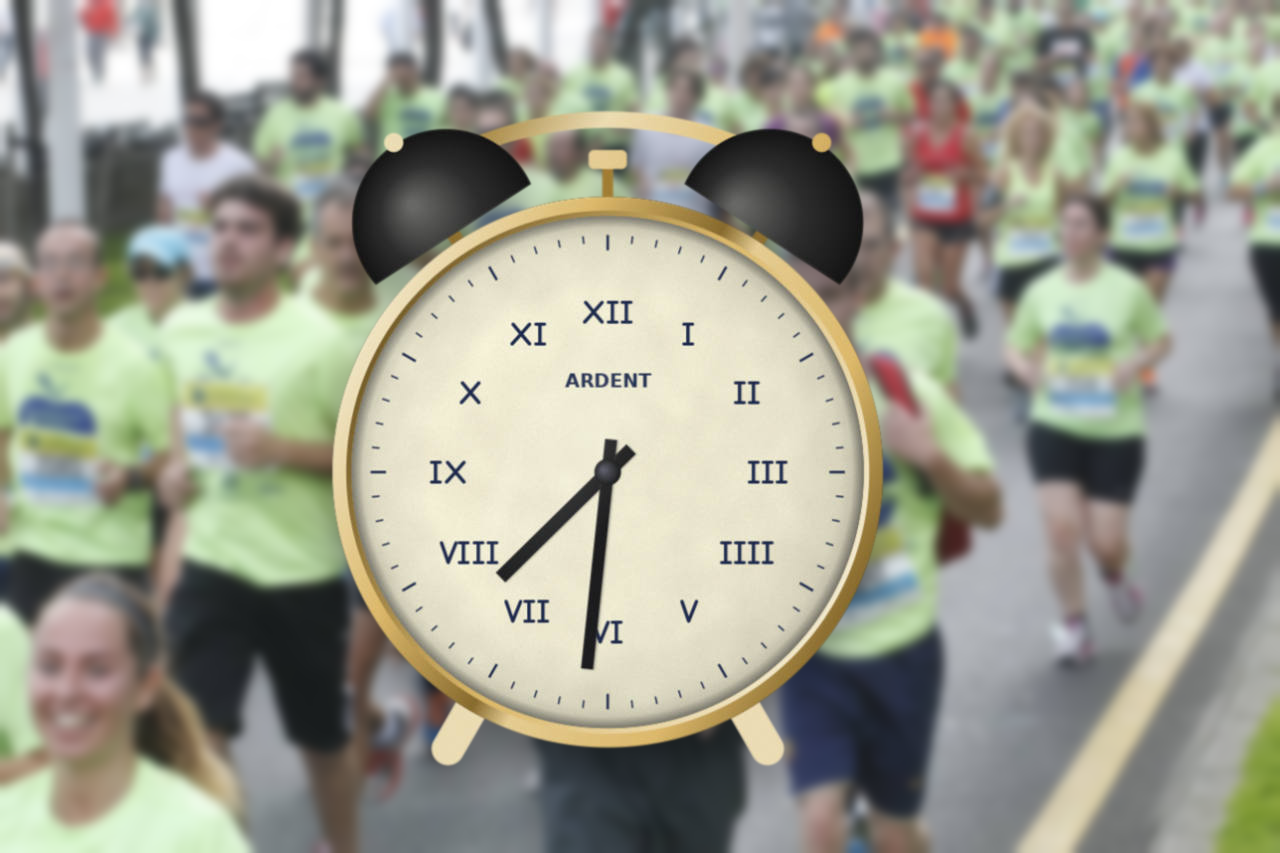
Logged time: 7 h 31 min
